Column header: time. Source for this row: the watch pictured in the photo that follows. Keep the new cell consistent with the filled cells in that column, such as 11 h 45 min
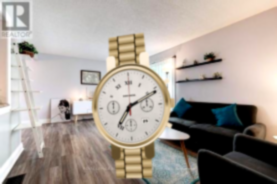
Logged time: 7 h 11 min
